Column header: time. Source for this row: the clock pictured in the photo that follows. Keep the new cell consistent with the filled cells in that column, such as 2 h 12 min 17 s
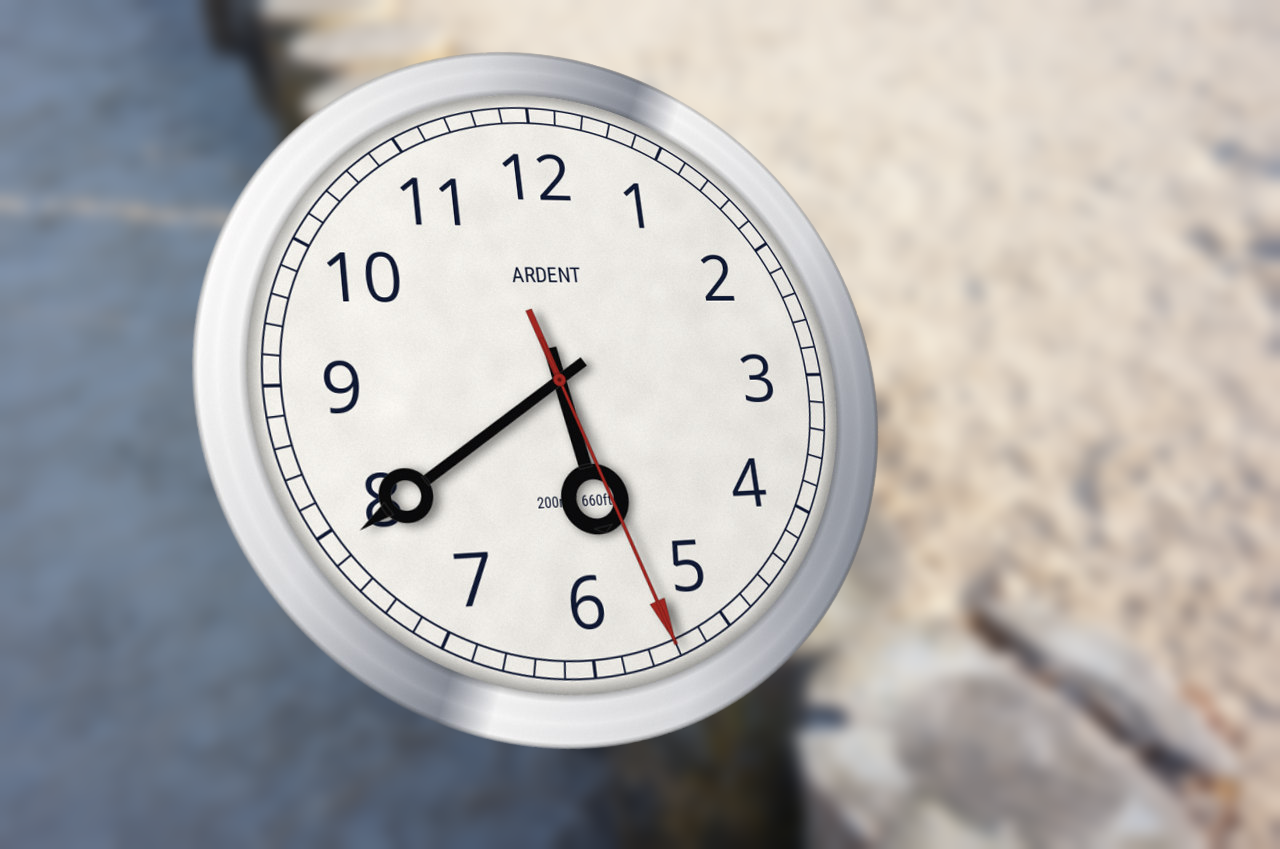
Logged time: 5 h 39 min 27 s
